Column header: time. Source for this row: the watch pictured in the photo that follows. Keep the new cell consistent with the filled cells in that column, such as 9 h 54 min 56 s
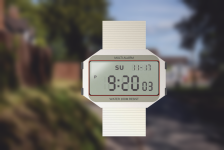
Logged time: 9 h 20 min 03 s
